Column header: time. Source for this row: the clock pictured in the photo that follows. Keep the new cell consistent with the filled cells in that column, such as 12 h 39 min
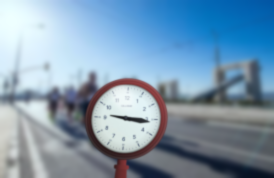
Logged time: 9 h 16 min
